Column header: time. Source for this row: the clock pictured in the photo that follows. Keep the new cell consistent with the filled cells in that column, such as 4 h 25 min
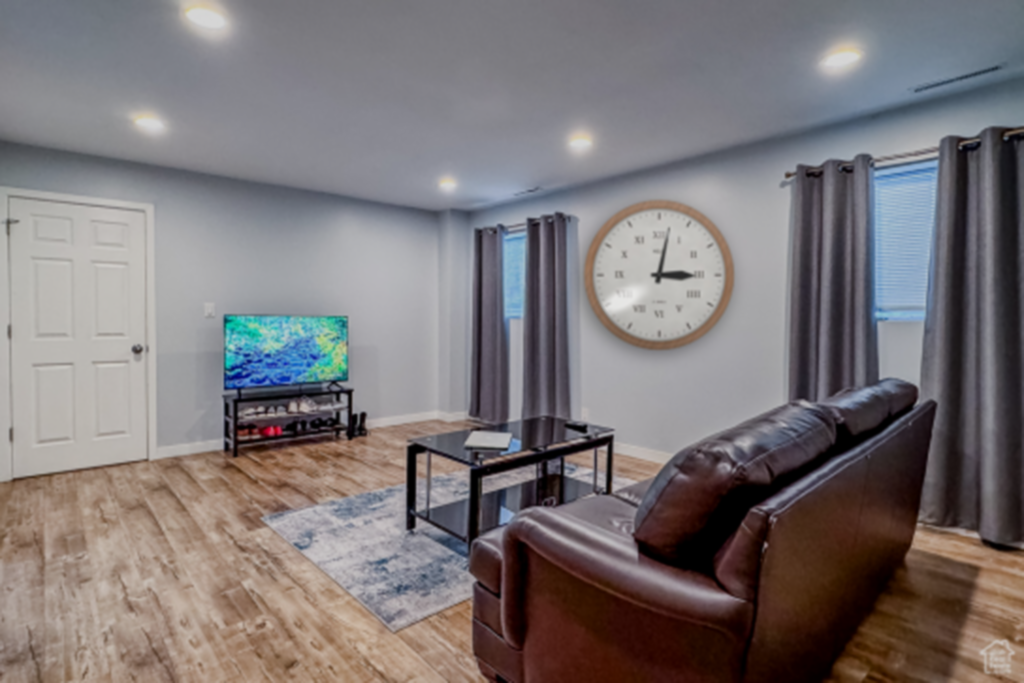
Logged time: 3 h 02 min
